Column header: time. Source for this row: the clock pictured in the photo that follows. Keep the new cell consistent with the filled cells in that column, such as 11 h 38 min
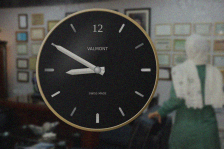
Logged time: 8 h 50 min
